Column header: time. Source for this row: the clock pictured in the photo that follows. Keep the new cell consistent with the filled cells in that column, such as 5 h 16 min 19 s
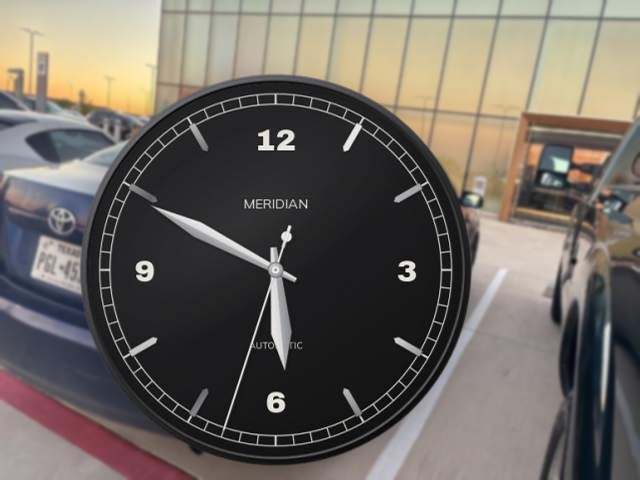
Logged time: 5 h 49 min 33 s
